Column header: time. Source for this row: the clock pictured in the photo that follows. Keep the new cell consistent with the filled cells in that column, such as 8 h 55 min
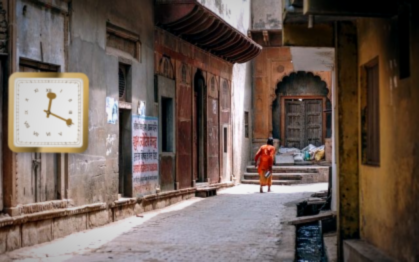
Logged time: 12 h 19 min
